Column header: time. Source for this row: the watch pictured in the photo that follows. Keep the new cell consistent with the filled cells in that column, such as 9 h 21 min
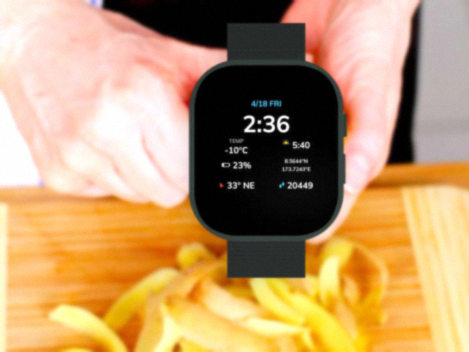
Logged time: 2 h 36 min
